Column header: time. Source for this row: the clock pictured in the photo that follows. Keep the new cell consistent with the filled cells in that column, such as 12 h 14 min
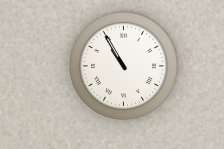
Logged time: 10 h 55 min
